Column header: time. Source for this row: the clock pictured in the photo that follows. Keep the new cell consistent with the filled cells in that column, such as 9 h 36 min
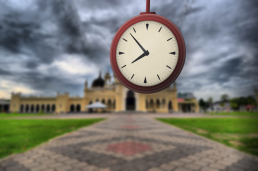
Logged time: 7 h 53 min
